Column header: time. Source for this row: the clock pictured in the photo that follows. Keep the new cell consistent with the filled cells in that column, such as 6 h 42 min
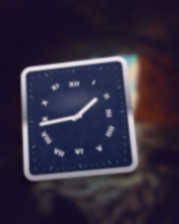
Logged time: 1 h 44 min
